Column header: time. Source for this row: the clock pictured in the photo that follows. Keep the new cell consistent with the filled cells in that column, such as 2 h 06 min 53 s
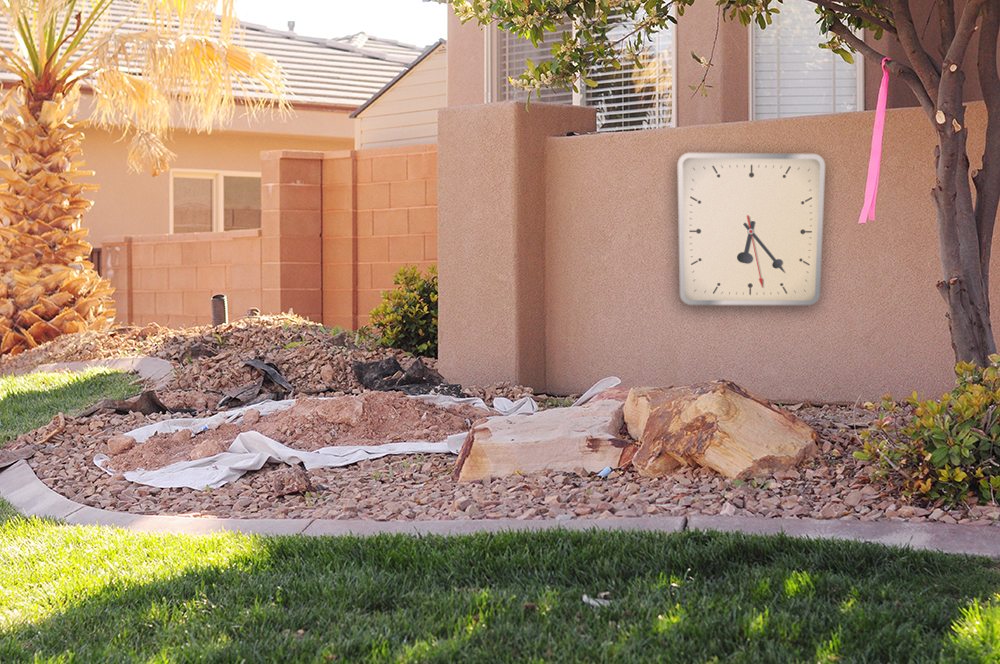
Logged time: 6 h 23 min 28 s
